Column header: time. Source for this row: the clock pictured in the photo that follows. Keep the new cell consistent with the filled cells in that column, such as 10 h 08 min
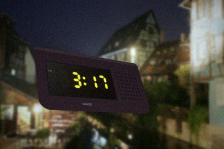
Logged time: 3 h 17 min
